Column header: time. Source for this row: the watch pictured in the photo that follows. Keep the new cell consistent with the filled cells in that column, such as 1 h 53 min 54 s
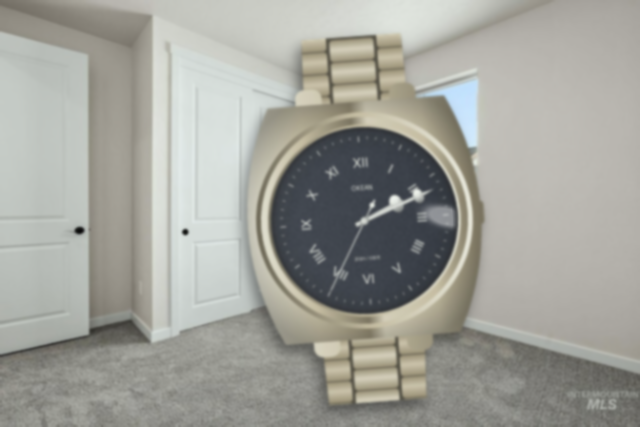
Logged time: 2 h 11 min 35 s
